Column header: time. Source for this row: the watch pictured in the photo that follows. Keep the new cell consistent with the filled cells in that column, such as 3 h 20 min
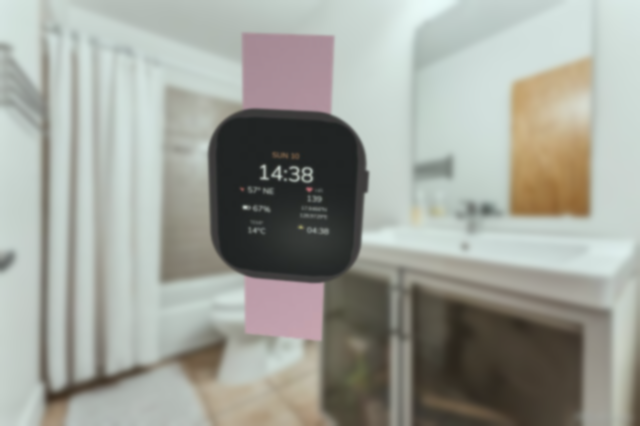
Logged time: 14 h 38 min
